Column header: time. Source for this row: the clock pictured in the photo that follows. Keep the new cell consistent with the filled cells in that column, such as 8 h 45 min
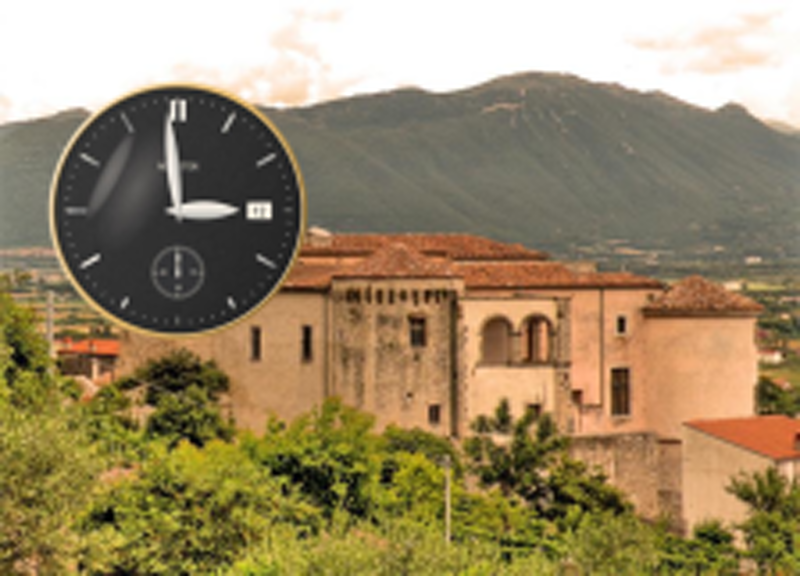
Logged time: 2 h 59 min
